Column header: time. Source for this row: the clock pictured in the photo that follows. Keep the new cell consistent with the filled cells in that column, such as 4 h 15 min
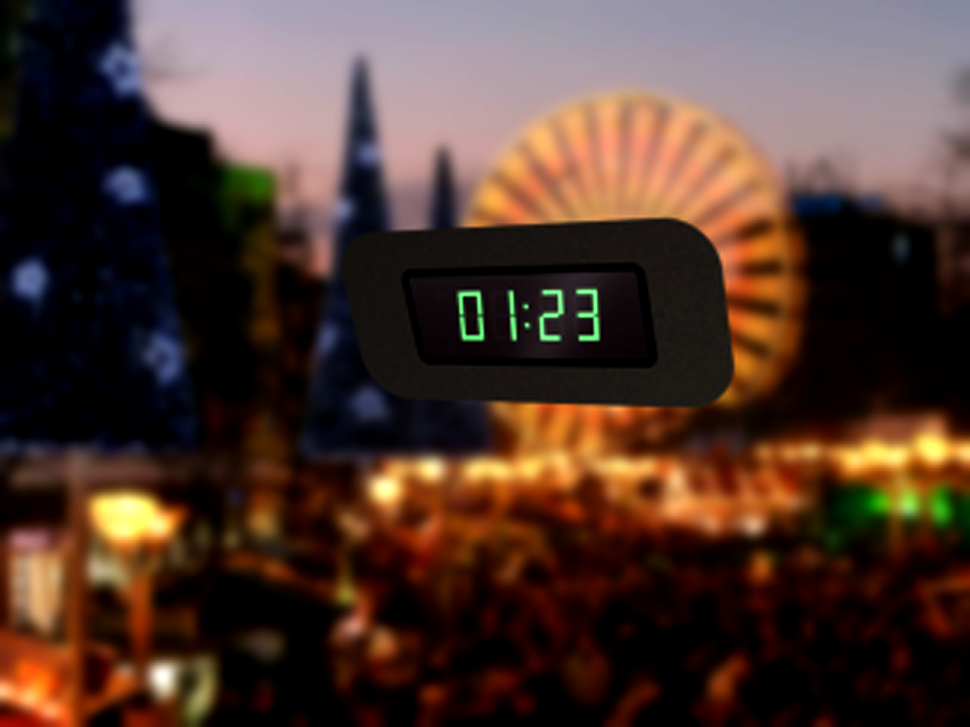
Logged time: 1 h 23 min
